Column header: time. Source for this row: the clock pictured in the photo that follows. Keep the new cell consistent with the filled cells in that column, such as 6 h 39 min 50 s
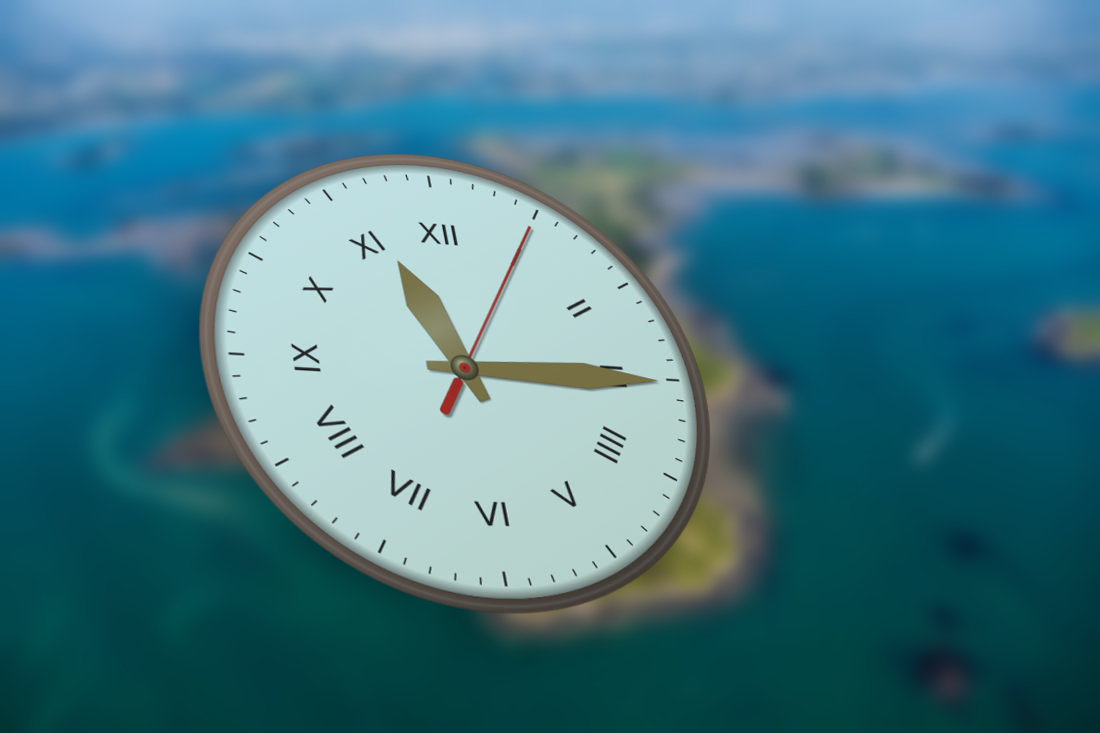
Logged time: 11 h 15 min 05 s
